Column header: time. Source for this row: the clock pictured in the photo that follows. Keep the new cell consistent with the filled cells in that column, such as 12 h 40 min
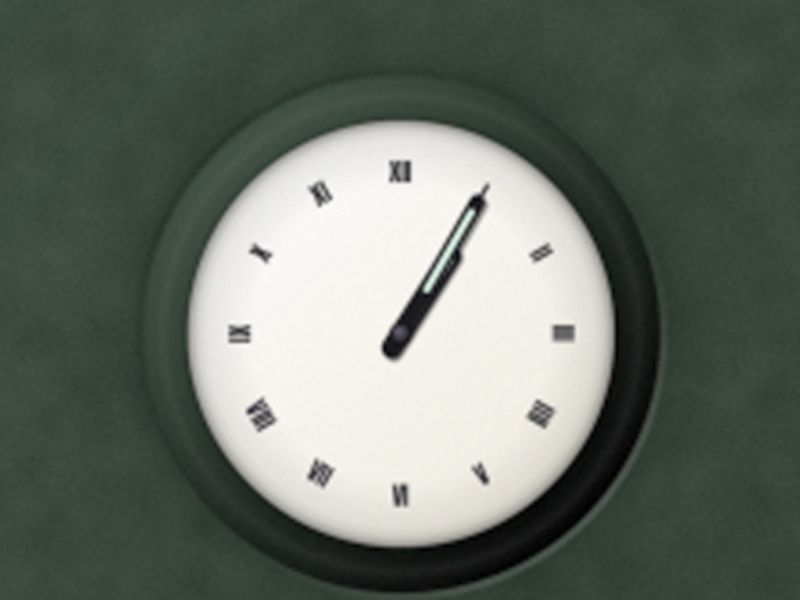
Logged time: 1 h 05 min
